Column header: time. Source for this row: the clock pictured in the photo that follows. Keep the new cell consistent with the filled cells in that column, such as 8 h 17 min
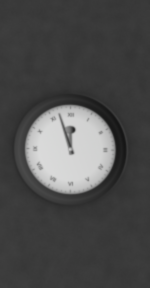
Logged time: 11 h 57 min
